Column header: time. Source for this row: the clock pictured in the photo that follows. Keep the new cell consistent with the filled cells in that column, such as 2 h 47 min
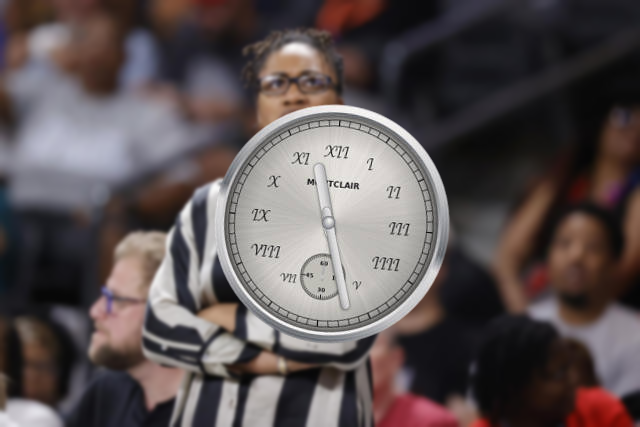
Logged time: 11 h 27 min
